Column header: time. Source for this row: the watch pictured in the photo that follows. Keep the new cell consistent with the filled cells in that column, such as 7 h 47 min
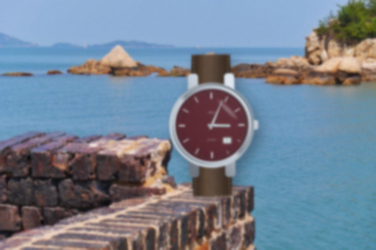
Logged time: 3 h 04 min
